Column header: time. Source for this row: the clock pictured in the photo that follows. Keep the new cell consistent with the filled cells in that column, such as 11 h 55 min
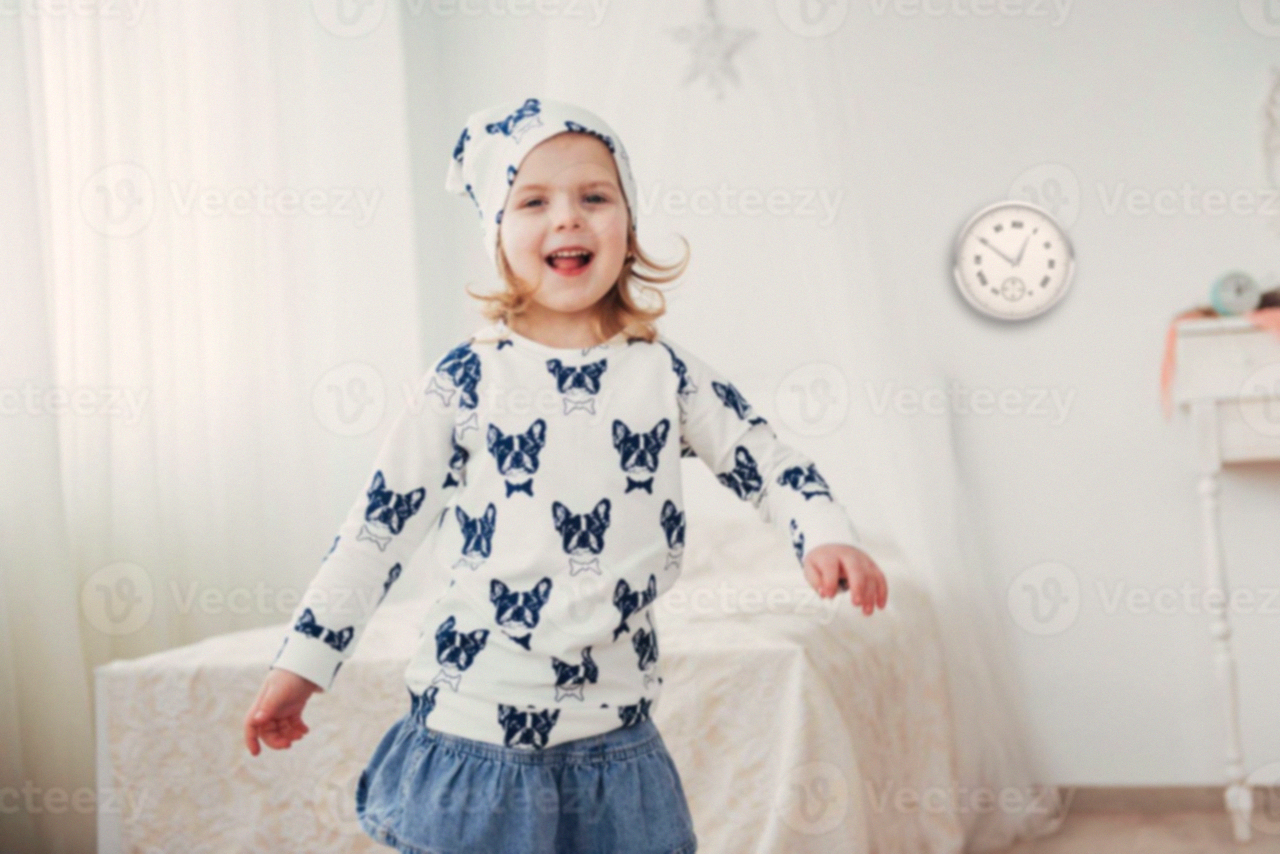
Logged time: 12 h 50 min
